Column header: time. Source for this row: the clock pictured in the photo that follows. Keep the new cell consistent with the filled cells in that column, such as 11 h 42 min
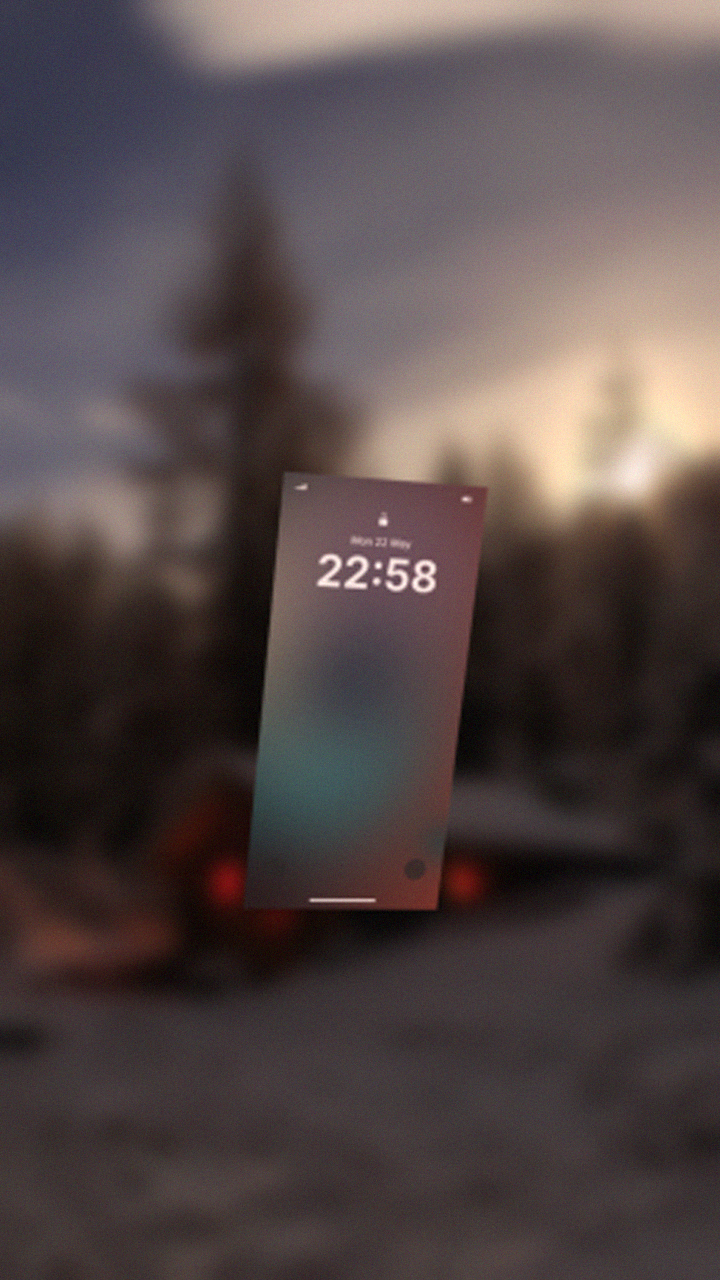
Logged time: 22 h 58 min
